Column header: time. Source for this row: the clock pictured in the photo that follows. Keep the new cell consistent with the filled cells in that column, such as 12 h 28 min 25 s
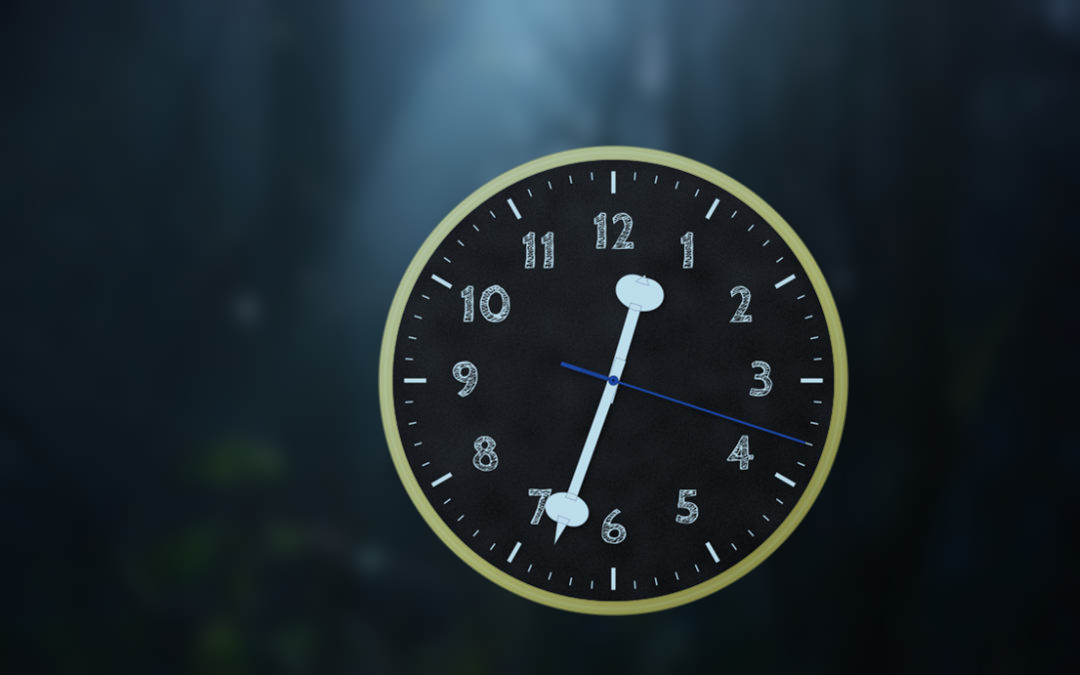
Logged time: 12 h 33 min 18 s
